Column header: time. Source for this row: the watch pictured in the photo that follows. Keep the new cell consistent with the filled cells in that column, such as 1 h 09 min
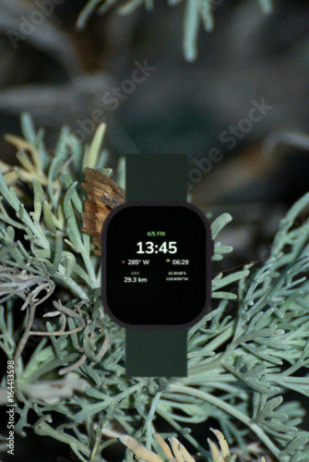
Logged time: 13 h 45 min
